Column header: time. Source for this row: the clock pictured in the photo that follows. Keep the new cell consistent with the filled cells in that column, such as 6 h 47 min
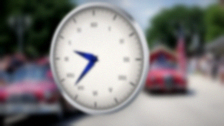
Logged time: 9 h 37 min
